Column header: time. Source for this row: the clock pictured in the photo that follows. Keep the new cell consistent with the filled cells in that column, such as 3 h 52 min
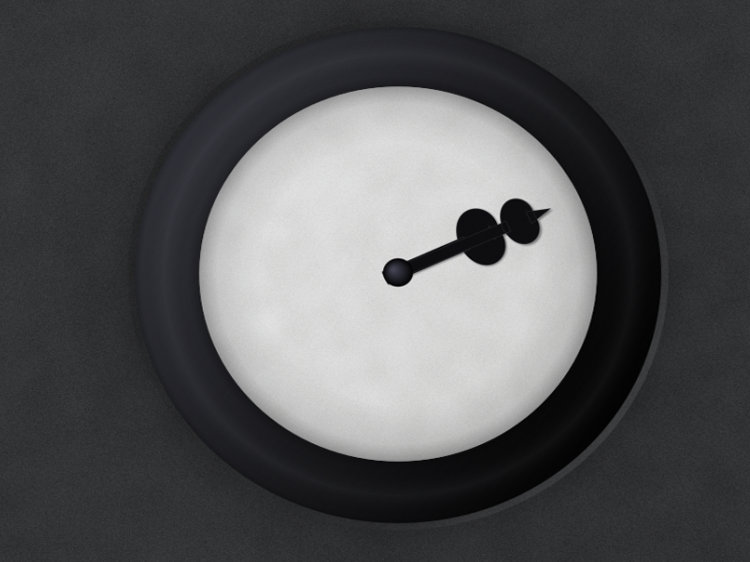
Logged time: 2 h 11 min
